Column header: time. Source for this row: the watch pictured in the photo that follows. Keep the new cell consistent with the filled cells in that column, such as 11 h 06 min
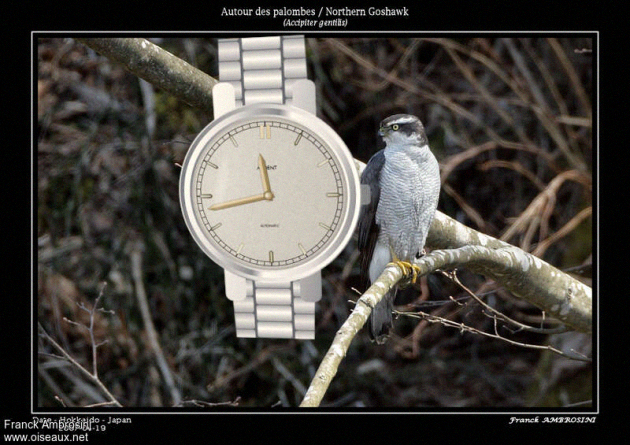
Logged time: 11 h 43 min
